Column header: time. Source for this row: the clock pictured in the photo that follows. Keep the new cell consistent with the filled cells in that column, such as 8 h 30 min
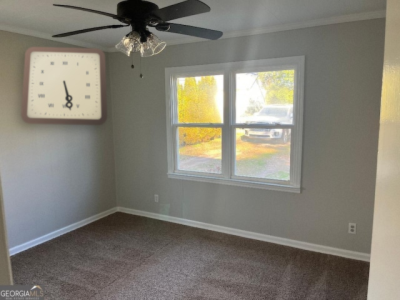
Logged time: 5 h 28 min
